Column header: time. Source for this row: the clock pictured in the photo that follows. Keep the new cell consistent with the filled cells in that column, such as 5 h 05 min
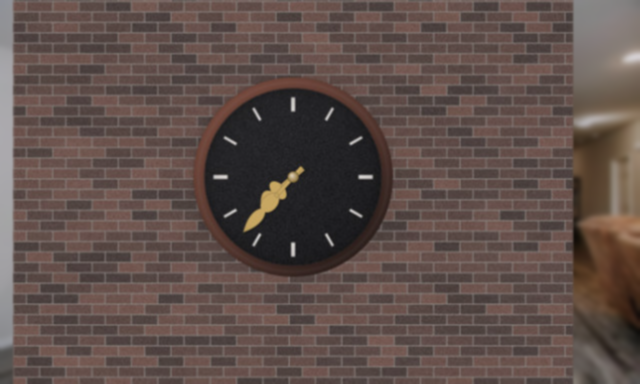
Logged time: 7 h 37 min
